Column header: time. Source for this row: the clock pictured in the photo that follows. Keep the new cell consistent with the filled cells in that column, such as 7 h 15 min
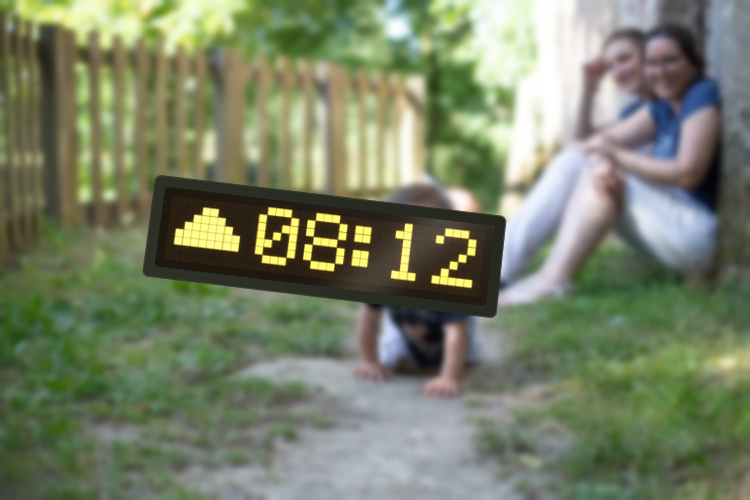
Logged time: 8 h 12 min
